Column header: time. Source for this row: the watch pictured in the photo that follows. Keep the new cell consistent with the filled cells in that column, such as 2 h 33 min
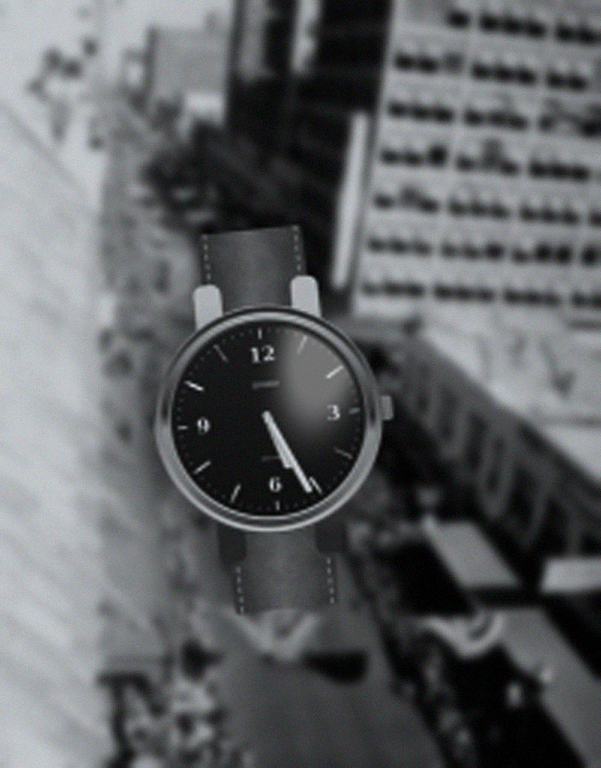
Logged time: 5 h 26 min
